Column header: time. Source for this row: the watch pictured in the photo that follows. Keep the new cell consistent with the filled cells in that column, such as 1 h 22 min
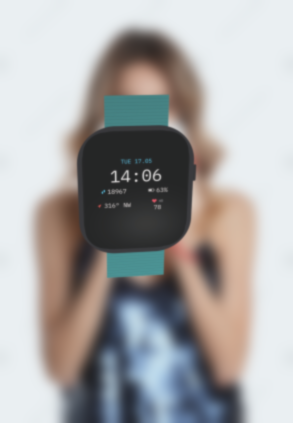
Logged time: 14 h 06 min
